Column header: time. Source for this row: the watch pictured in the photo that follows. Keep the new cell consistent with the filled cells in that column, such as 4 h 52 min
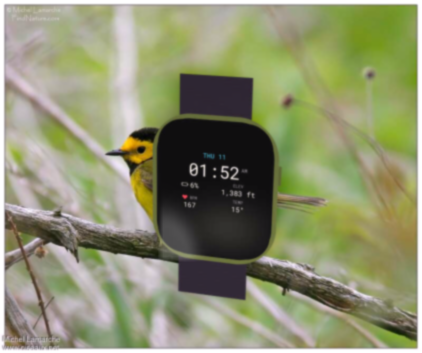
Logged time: 1 h 52 min
